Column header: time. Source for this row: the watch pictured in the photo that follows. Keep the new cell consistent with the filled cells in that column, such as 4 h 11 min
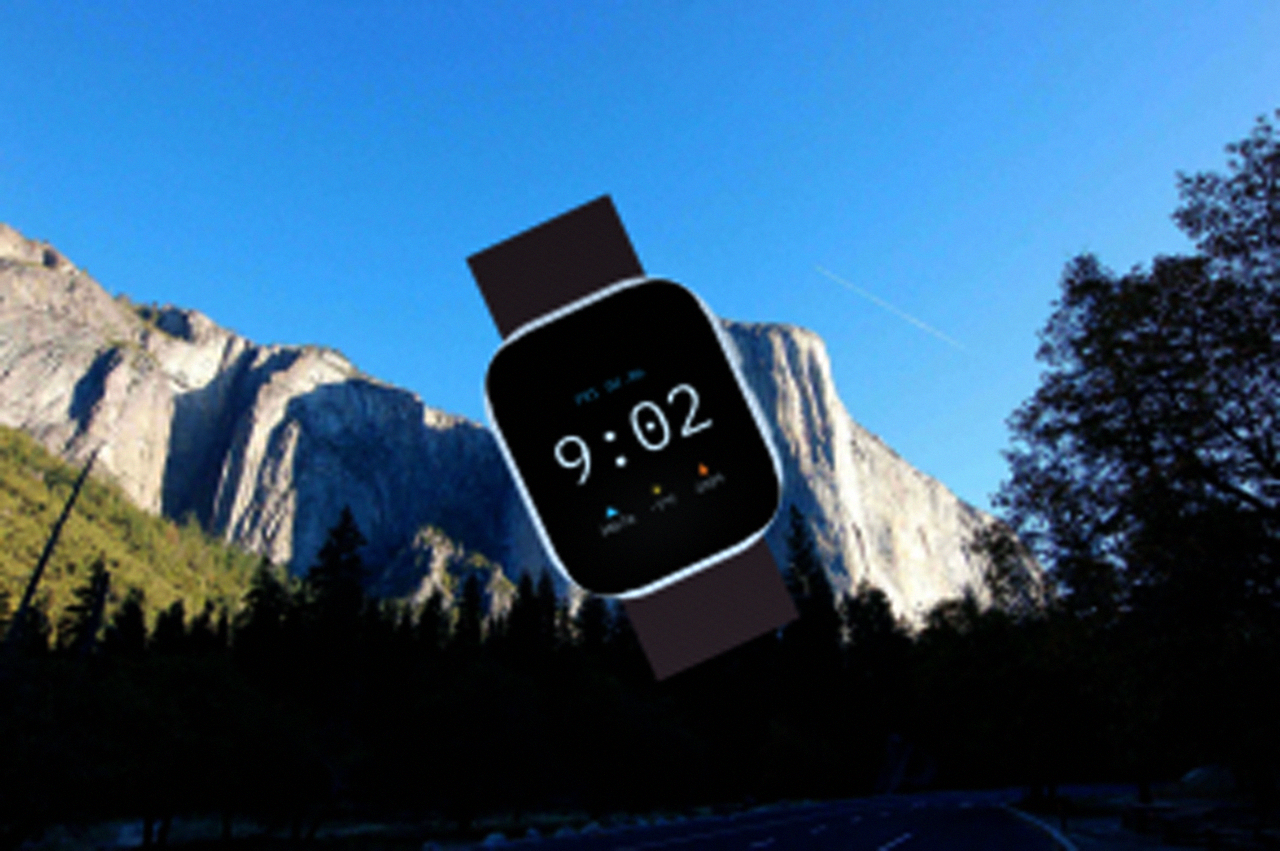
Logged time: 9 h 02 min
